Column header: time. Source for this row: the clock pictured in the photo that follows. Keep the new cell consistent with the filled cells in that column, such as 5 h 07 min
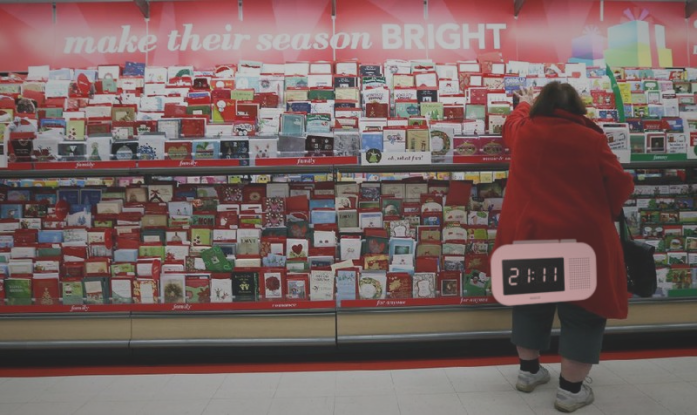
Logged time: 21 h 11 min
